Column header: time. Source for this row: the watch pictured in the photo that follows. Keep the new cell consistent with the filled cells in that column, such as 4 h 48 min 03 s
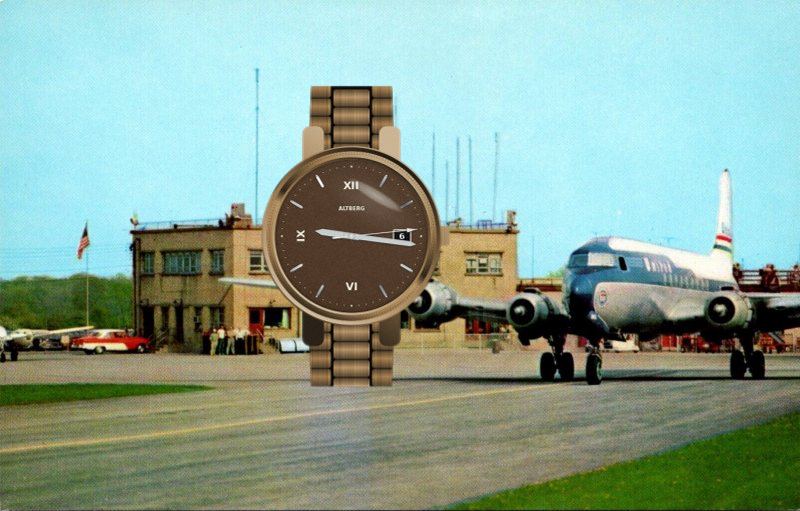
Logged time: 9 h 16 min 14 s
